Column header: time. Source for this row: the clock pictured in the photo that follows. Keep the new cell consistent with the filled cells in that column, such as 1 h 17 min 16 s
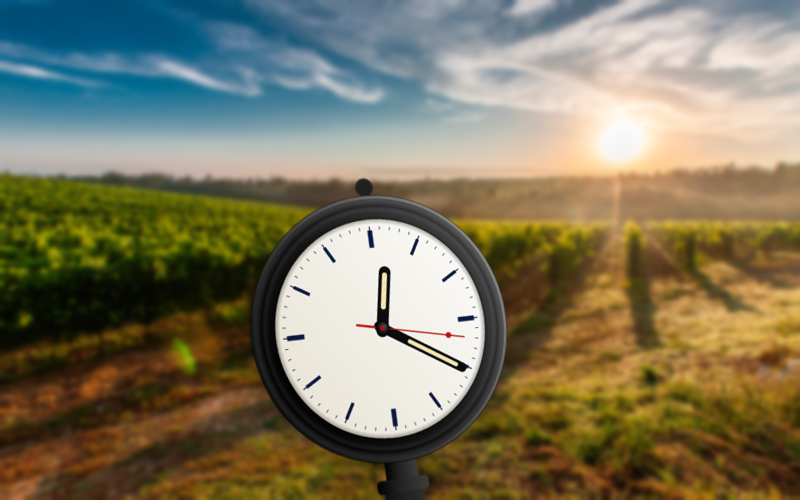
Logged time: 12 h 20 min 17 s
